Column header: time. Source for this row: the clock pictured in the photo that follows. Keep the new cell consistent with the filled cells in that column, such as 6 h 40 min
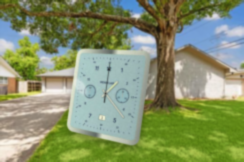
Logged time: 1 h 22 min
